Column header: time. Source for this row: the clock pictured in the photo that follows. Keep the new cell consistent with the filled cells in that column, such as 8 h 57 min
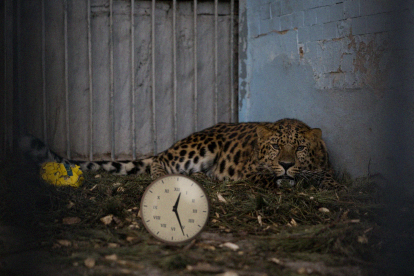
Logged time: 12 h 26 min
